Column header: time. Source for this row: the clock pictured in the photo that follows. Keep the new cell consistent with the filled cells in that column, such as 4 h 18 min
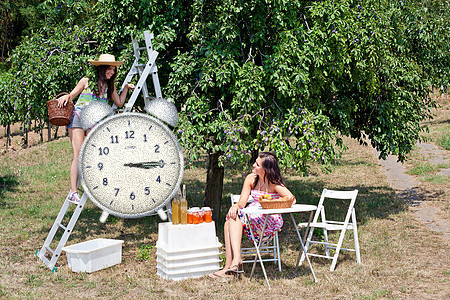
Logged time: 3 h 15 min
